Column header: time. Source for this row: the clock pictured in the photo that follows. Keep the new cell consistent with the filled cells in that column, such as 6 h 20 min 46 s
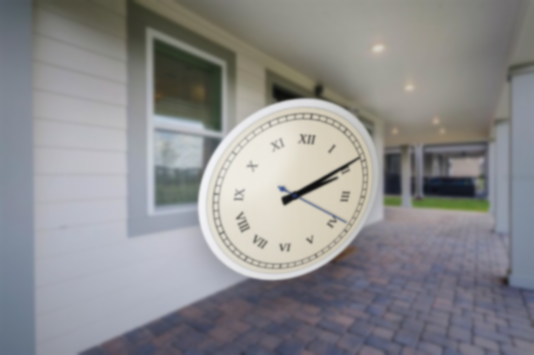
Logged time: 2 h 09 min 19 s
